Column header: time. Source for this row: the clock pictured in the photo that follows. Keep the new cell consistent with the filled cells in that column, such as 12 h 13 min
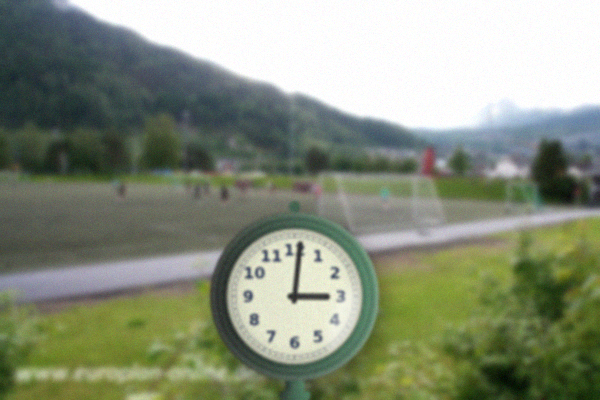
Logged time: 3 h 01 min
